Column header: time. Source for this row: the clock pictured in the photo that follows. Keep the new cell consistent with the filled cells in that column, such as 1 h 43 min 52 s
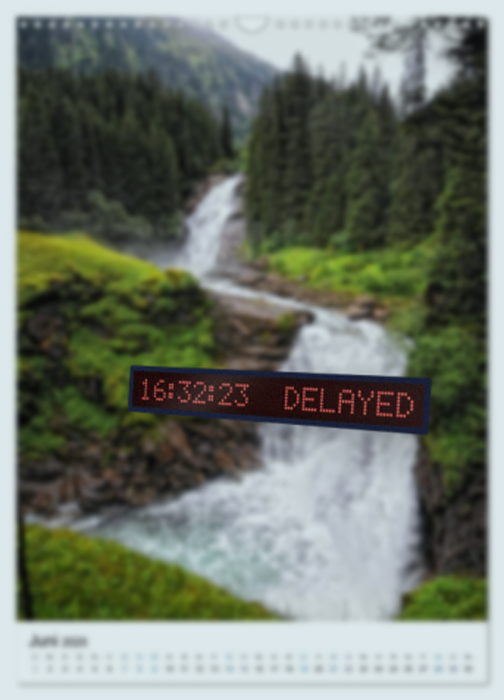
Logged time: 16 h 32 min 23 s
